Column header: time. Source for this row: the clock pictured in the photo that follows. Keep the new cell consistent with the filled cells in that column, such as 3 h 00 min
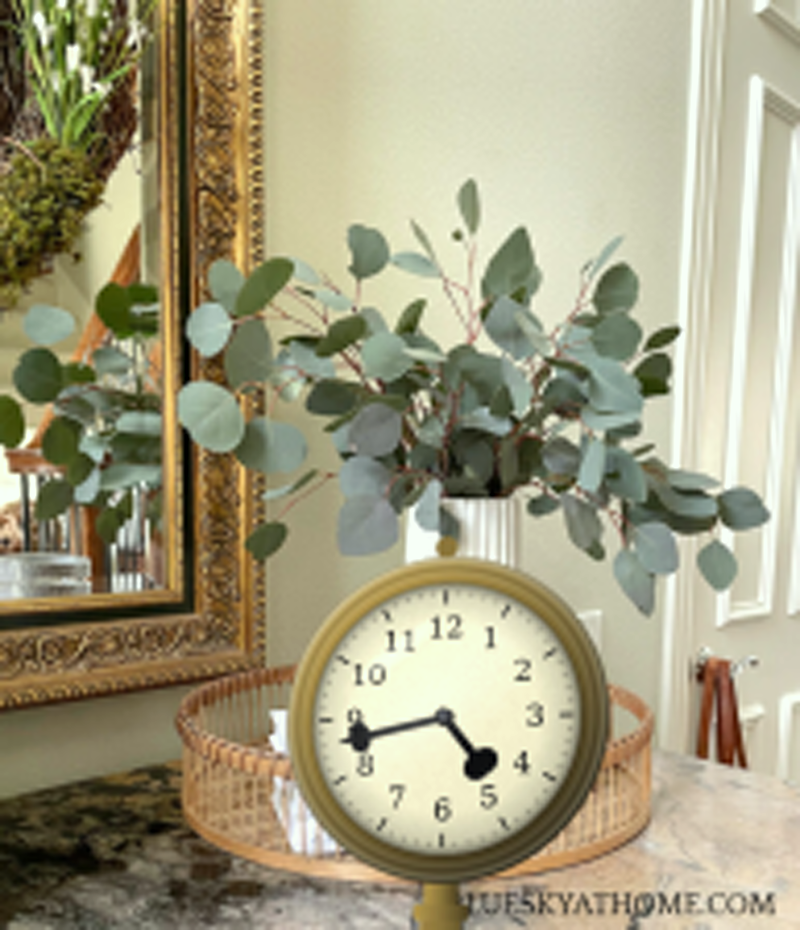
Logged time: 4 h 43 min
